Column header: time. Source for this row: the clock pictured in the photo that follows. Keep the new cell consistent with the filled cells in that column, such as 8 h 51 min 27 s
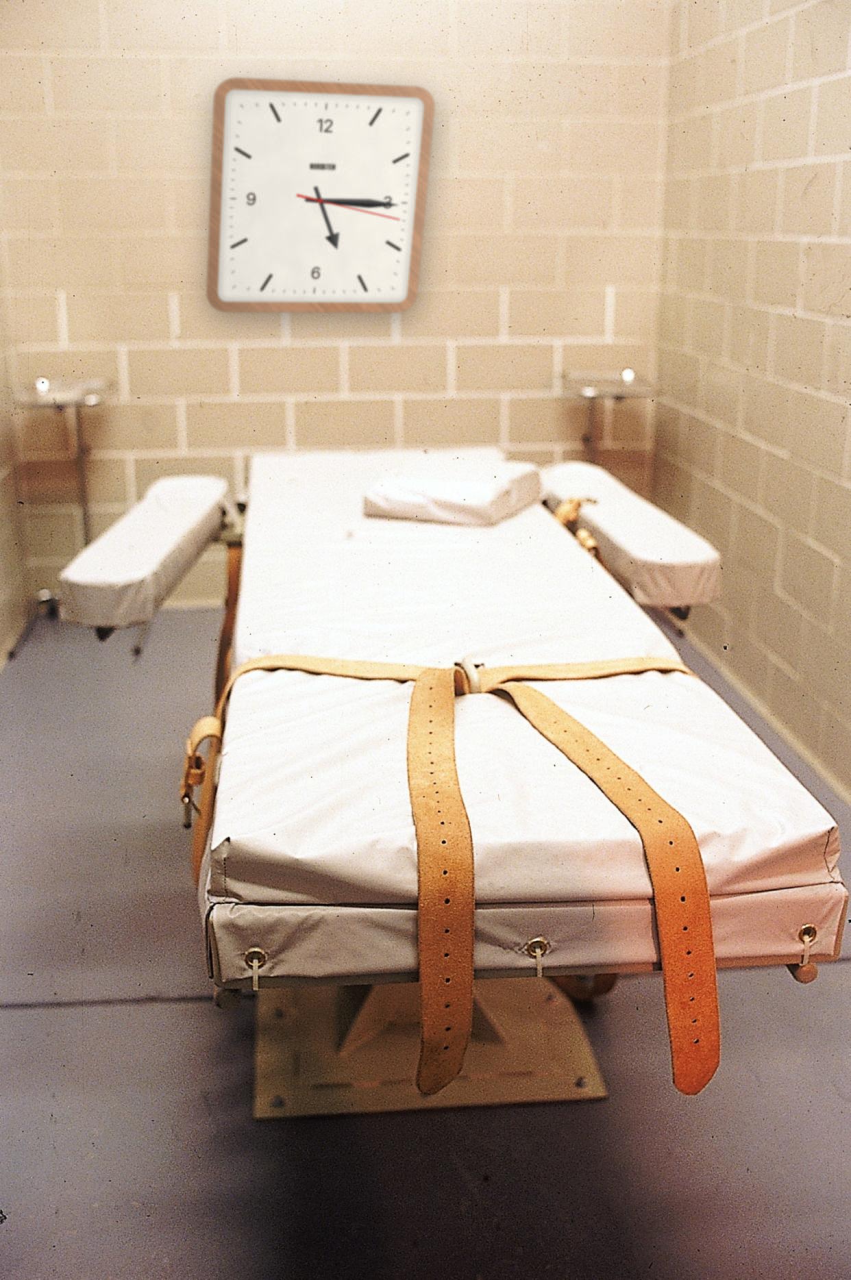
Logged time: 5 h 15 min 17 s
